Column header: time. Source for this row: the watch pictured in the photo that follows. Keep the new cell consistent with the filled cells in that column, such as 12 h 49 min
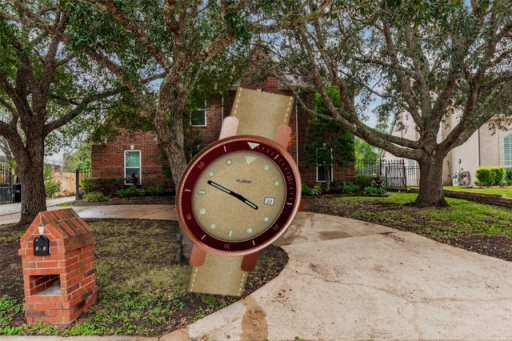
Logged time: 3 h 48 min
